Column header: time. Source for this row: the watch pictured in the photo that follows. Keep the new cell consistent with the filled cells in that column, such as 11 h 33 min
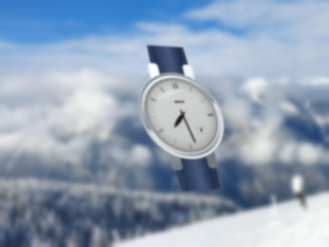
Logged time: 7 h 28 min
